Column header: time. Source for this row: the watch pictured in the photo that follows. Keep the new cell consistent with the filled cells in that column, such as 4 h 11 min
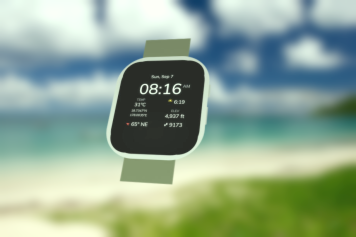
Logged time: 8 h 16 min
